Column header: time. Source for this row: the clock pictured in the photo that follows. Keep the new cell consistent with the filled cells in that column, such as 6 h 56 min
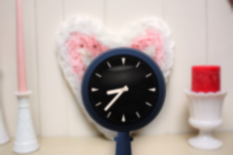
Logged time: 8 h 37 min
